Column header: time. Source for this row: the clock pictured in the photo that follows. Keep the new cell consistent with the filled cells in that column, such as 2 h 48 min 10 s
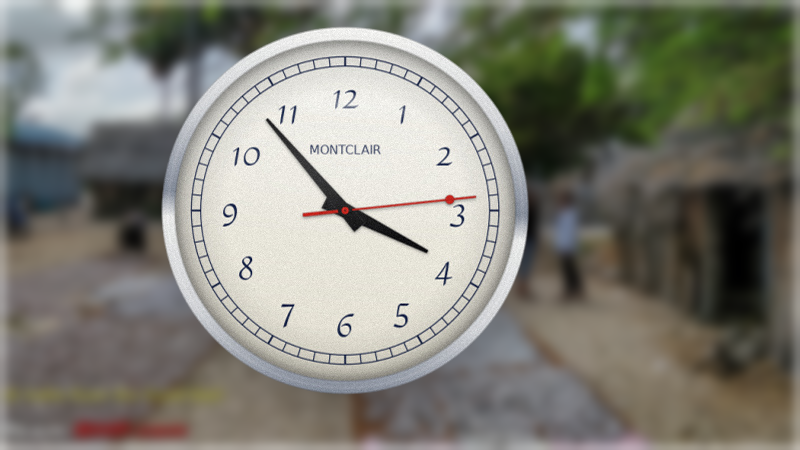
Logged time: 3 h 53 min 14 s
